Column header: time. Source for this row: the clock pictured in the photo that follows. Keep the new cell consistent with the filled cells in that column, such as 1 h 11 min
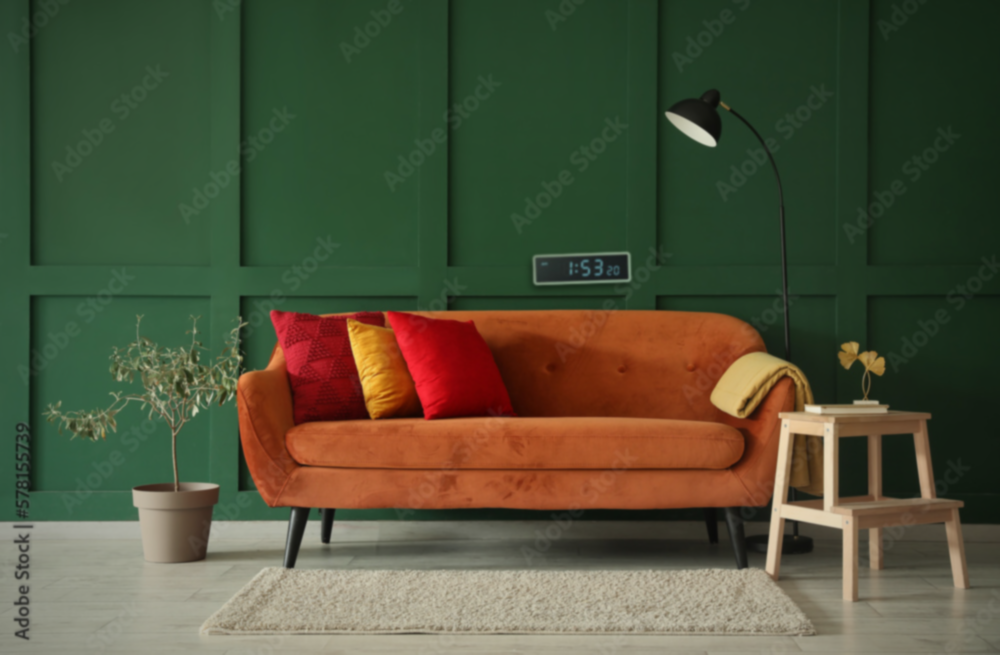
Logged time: 1 h 53 min
